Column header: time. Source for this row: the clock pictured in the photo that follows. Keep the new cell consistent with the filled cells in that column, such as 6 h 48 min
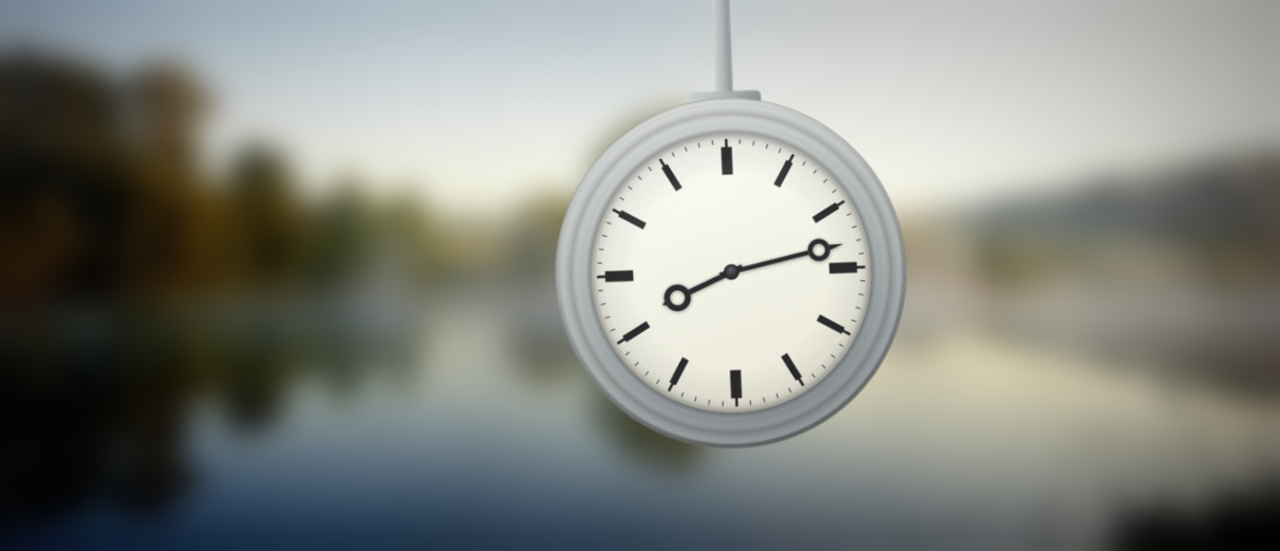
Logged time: 8 h 13 min
